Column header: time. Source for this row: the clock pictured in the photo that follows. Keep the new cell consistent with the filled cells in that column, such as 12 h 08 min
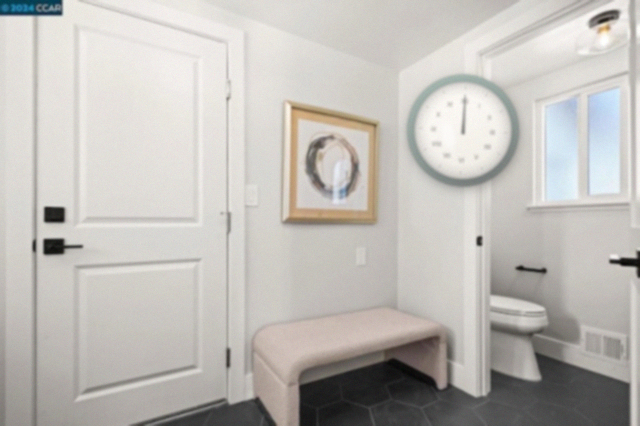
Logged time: 12 h 00 min
